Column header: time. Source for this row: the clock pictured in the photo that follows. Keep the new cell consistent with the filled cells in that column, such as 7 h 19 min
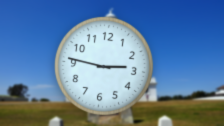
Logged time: 2 h 46 min
